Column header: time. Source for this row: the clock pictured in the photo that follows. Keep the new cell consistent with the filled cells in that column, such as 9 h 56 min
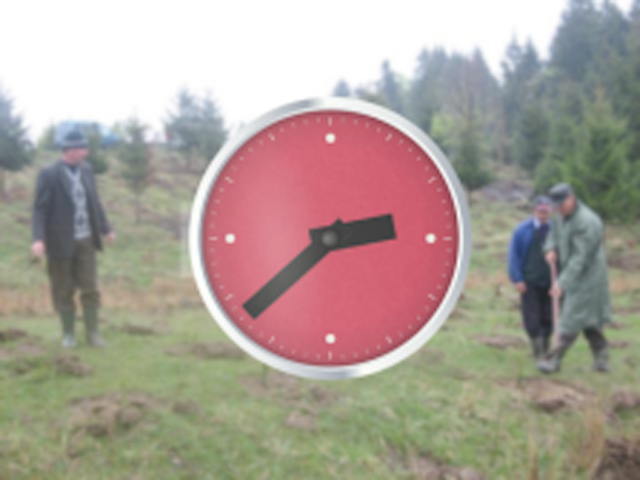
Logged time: 2 h 38 min
